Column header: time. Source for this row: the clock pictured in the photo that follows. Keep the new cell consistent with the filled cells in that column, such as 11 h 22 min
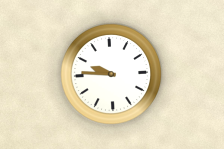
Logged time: 9 h 46 min
